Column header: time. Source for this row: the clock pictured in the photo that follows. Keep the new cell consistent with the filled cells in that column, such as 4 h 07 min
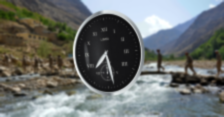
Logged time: 7 h 28 min
